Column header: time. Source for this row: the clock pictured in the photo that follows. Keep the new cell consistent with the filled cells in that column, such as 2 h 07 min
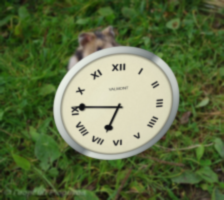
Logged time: 6 h 46 min
